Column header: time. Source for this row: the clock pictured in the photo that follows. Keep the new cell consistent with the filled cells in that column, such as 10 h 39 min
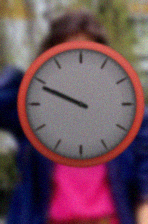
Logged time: 9 h 49 min
